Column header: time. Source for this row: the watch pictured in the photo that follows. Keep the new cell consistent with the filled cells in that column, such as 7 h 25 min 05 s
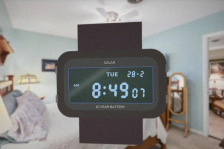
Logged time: 8 h 49 min 07 s
